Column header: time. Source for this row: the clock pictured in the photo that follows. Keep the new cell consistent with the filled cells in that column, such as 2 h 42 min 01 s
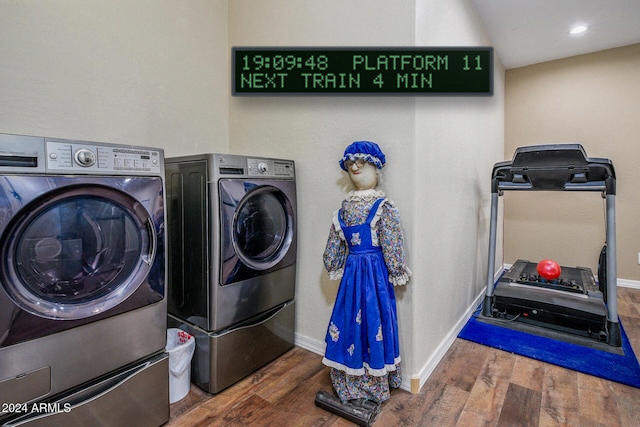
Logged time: 19 h 09 min 48 s
